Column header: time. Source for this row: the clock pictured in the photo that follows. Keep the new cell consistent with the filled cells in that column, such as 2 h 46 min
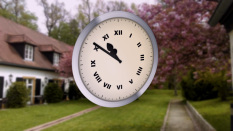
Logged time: 10 h 51 min
